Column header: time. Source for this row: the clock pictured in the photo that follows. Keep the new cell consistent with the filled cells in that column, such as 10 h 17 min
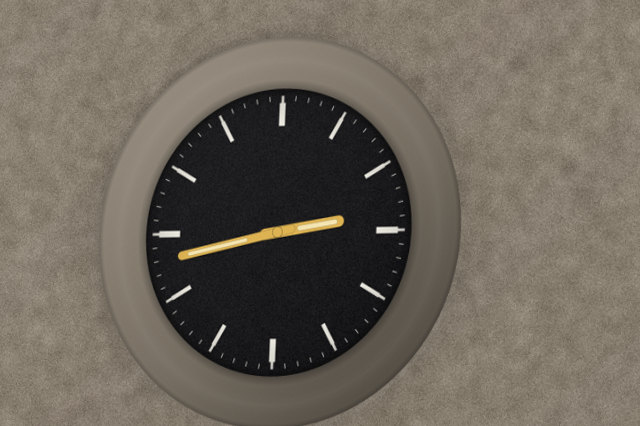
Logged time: 2 h 43 min
